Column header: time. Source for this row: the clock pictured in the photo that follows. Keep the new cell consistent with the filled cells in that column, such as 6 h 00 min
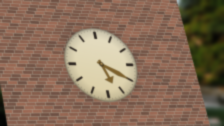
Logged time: 5 h 20 min
